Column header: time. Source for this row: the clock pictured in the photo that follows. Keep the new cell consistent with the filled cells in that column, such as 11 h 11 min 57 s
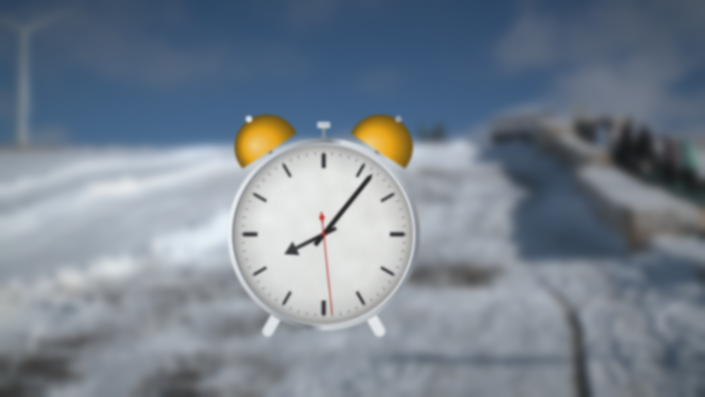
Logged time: 8 h 06 min 29 s
